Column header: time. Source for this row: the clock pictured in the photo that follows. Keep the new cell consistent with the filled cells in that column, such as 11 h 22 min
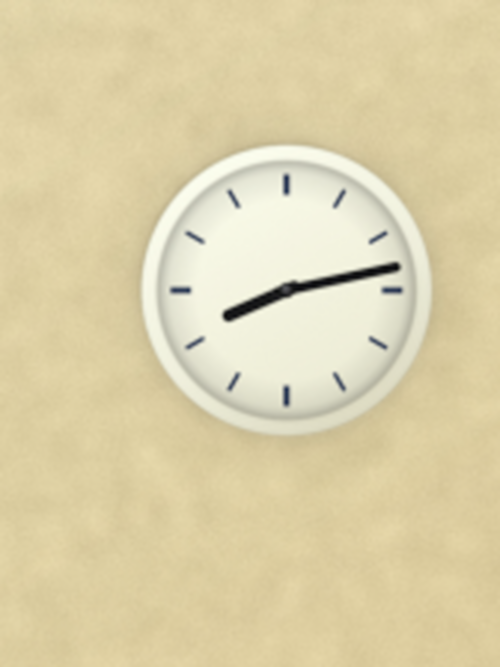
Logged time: 8 h 13 min
